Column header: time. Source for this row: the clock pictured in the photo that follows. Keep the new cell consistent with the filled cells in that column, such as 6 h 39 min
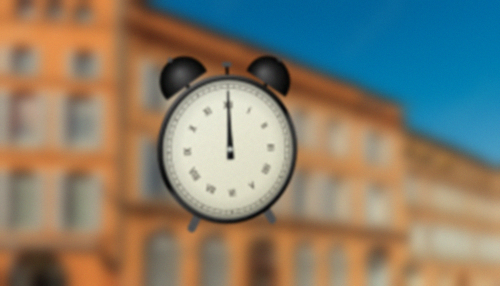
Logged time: 12 h 00 min
